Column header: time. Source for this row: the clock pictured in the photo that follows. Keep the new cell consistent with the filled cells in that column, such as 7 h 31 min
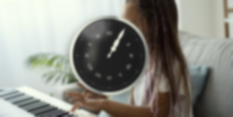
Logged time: 1 h 05 min
